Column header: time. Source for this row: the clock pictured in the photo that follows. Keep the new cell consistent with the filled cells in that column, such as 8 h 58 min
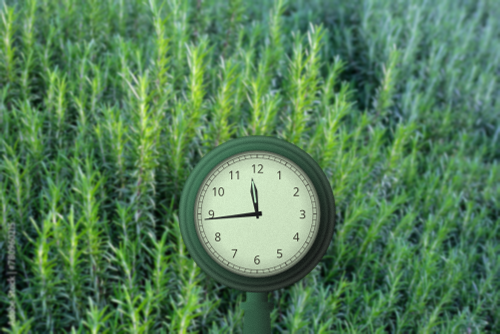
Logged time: 11 h 44 min
